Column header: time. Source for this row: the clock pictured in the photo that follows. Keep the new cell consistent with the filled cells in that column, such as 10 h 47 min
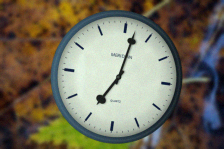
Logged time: 7 h 02 min
